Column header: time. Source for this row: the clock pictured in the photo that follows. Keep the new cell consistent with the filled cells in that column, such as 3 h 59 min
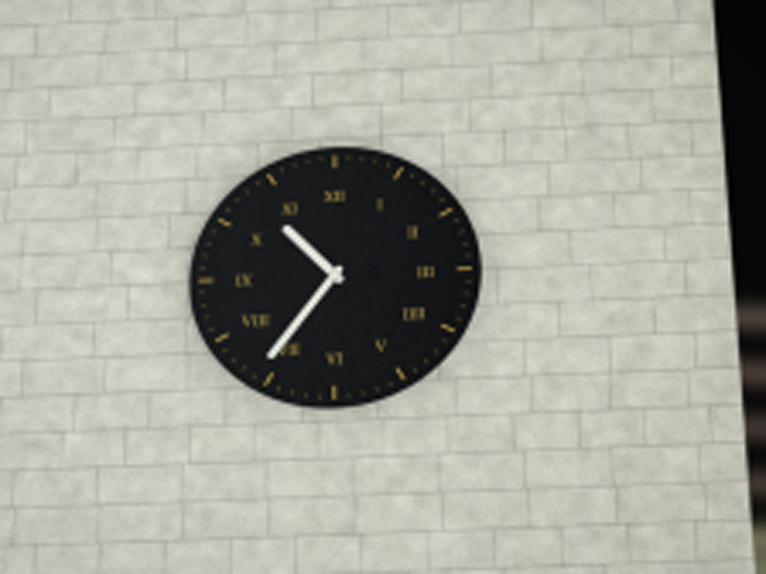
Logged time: 10 h 36 min
